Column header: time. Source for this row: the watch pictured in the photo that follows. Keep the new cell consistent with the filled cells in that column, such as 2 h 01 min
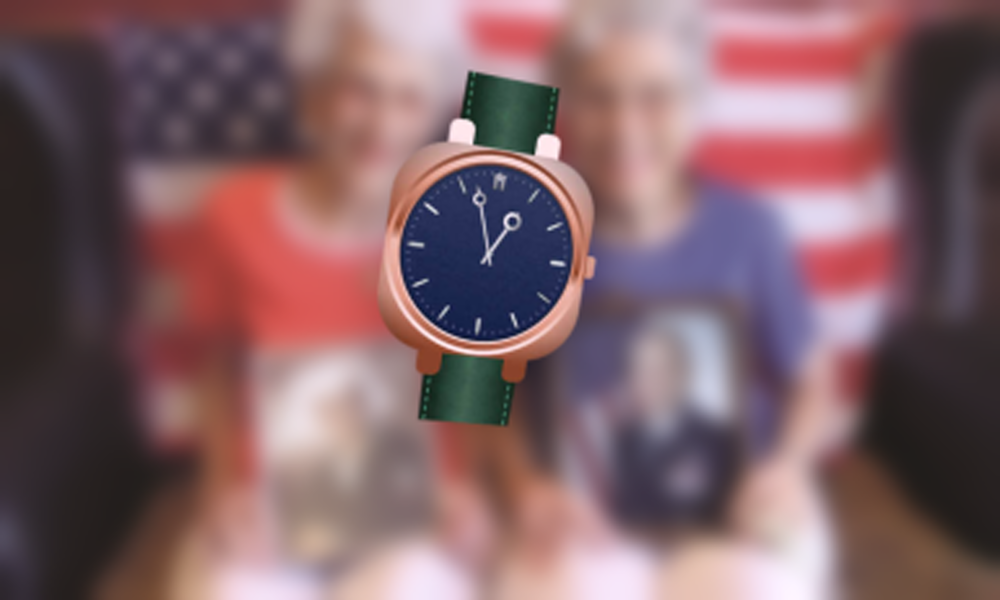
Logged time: 12 h 57 min
